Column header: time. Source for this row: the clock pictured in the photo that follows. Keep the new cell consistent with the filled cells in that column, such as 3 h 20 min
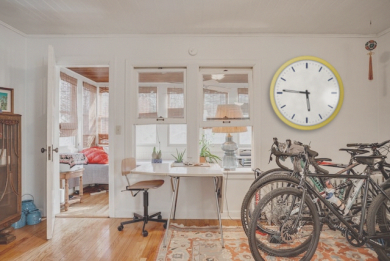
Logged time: 5 h 46 min
